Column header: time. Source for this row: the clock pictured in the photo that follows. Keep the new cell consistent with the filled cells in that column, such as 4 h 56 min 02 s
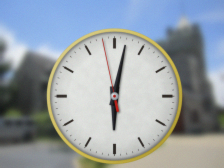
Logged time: 6 h 01 min 58 s
